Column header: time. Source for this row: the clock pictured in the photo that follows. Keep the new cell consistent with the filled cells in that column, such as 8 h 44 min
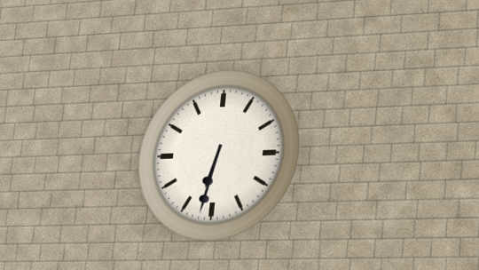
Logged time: 6 h 32 min
